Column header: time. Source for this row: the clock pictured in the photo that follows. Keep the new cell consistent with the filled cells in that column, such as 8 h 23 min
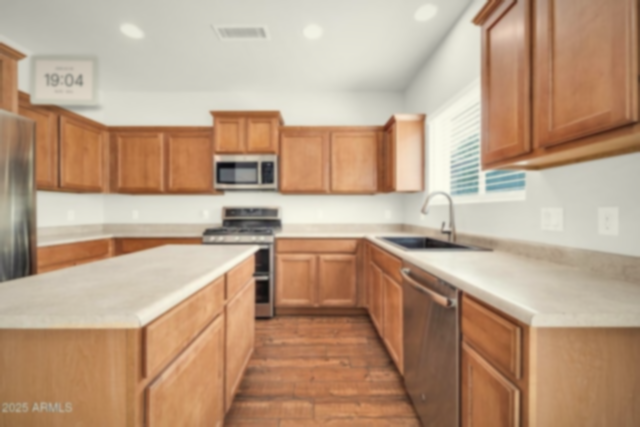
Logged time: 19 h 04 min
